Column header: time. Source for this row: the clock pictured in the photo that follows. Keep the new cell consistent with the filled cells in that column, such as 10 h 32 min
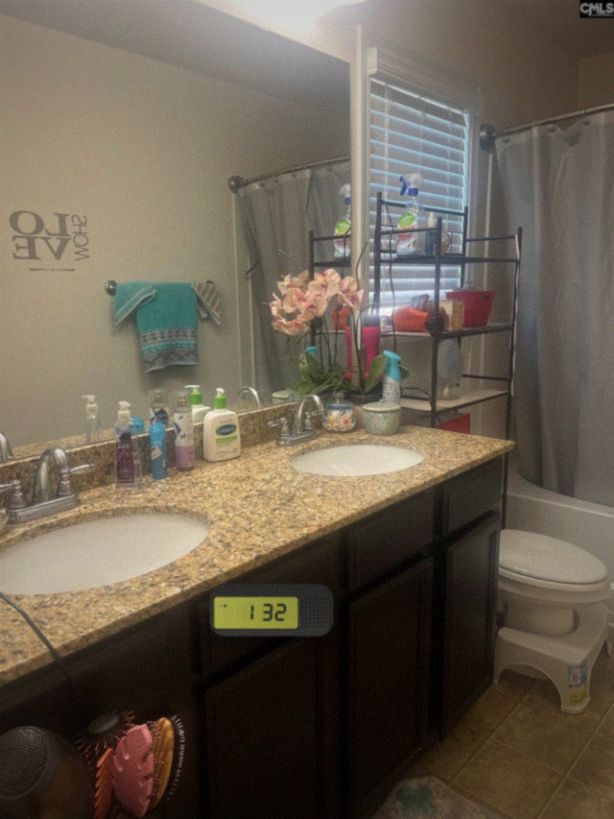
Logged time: 1 h 32 min
